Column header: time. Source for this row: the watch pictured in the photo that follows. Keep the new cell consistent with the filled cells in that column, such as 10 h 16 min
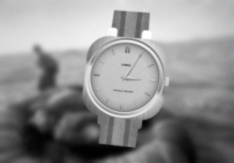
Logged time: 3 h 05 min
